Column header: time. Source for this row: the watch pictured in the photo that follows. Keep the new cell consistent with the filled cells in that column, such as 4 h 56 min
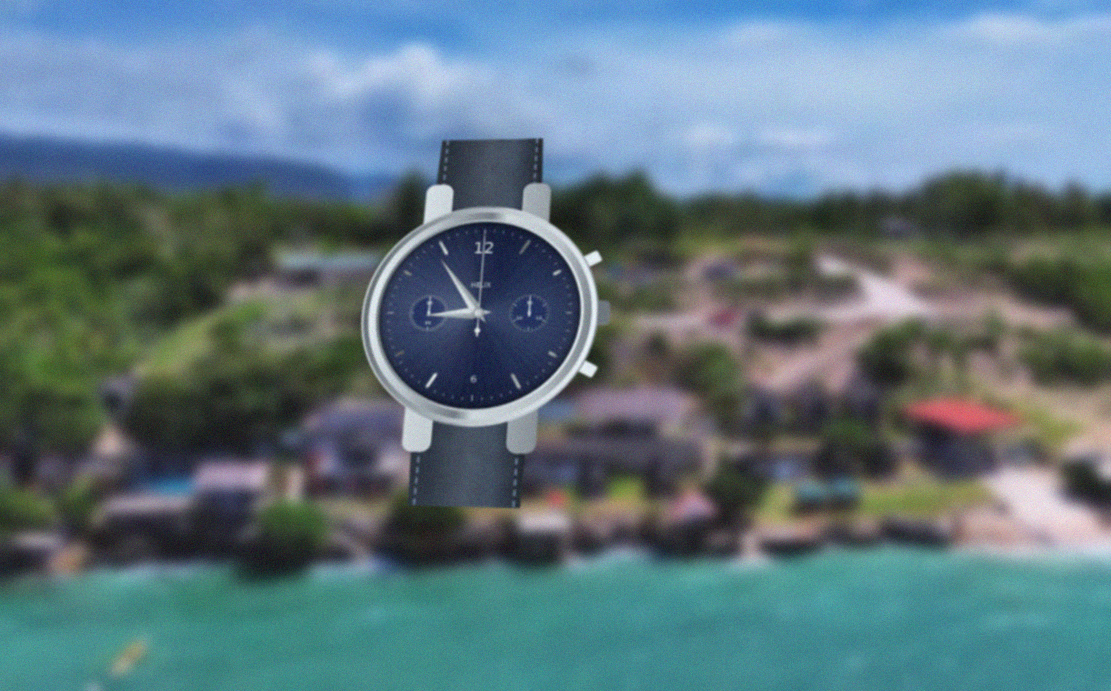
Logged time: 8 h 54 min
